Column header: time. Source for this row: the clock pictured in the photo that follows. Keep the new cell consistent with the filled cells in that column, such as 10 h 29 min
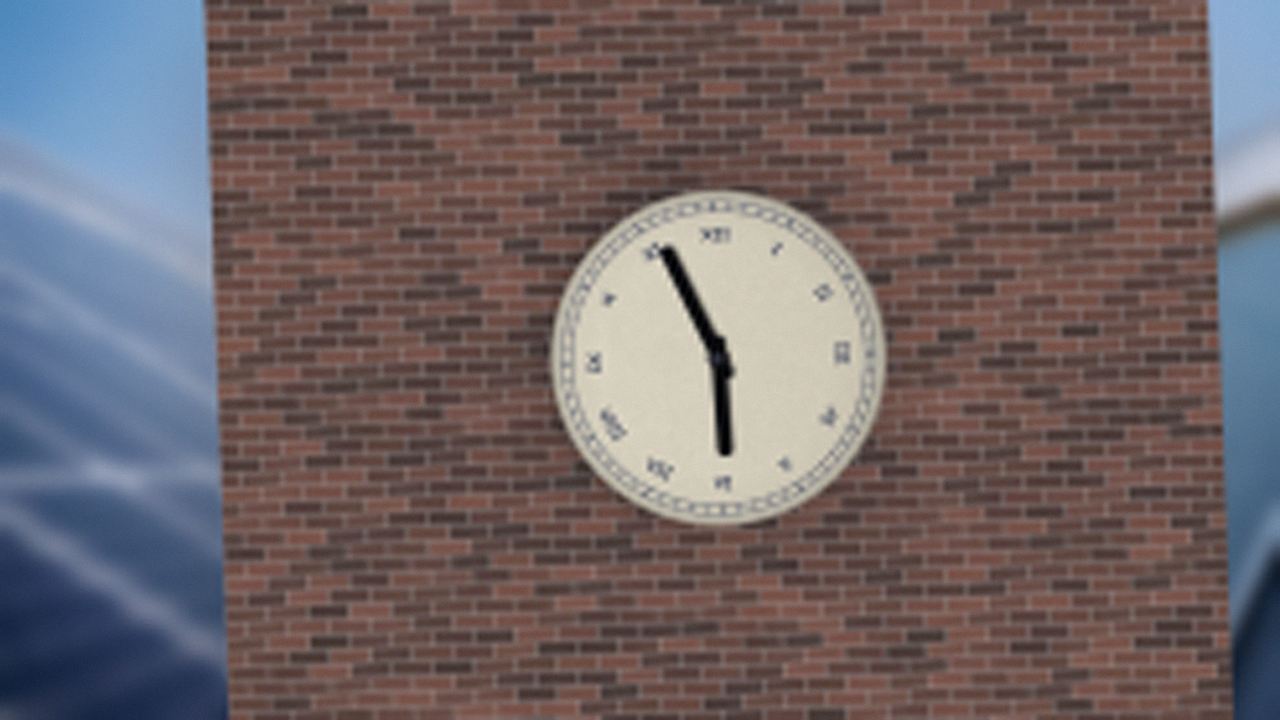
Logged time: 5 h 56 min
